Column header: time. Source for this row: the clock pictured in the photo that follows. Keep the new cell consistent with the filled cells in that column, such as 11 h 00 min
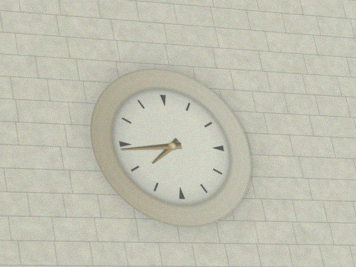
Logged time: 7 h 44 min
